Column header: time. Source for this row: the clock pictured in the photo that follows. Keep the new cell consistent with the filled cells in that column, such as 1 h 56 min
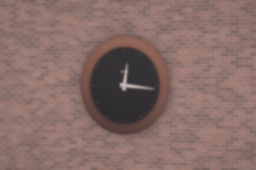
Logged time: 12 h 16 min
